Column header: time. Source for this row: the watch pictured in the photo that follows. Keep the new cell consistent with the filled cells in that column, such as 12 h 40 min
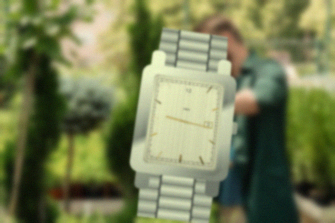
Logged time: 9 h 16 min
